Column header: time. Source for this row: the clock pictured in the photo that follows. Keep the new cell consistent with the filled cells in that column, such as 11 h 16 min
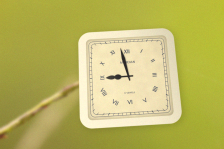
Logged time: 8 h 58 min
